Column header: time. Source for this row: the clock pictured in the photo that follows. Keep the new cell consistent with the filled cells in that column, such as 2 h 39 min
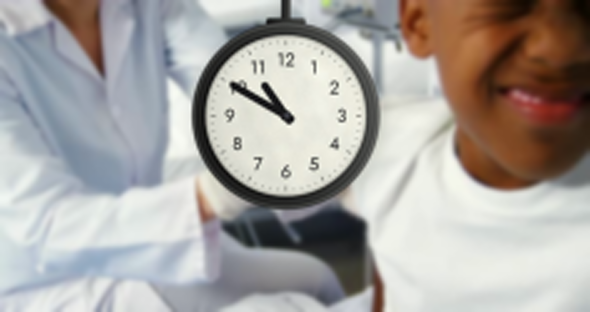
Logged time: 10 h 50 min
